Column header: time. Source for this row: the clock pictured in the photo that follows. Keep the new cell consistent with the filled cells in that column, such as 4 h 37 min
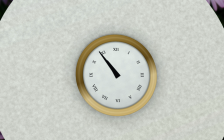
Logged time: 10 h 54 min
